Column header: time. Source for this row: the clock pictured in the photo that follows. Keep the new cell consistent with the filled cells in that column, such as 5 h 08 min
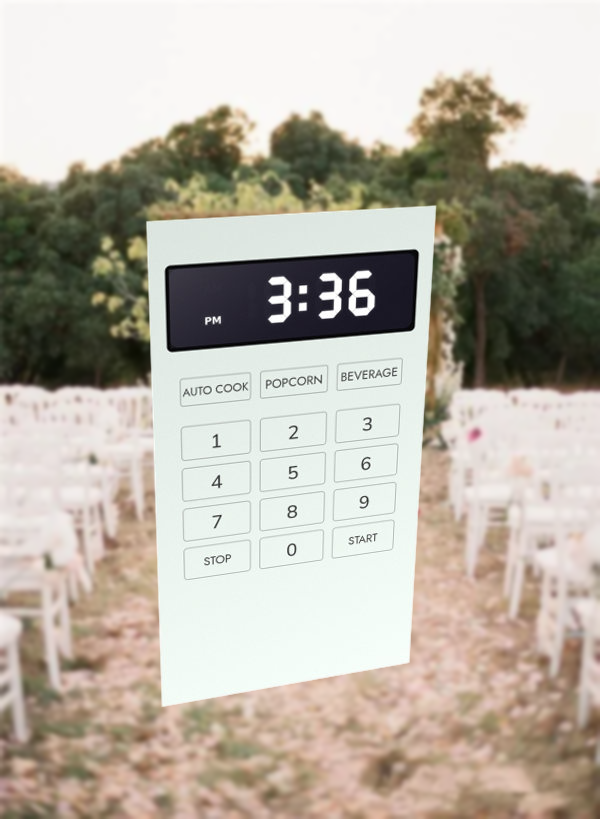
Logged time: 3 h 36 min
